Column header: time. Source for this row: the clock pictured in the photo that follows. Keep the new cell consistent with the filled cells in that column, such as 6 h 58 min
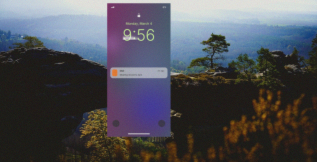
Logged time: 9 h 56 min
